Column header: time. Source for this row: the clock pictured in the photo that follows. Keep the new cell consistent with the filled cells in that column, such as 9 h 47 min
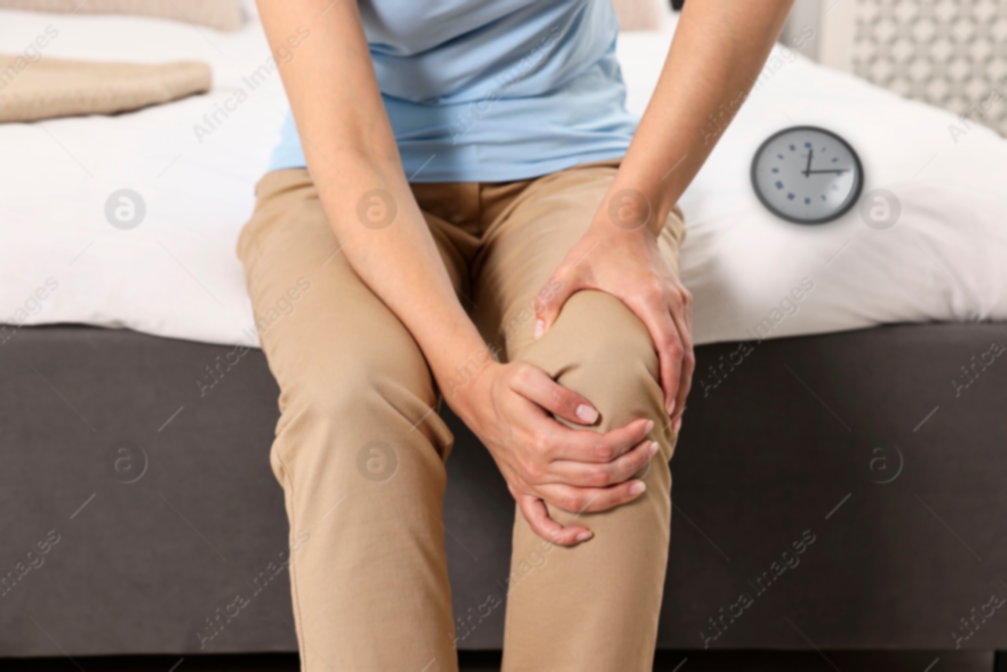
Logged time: 12 h 14 min
